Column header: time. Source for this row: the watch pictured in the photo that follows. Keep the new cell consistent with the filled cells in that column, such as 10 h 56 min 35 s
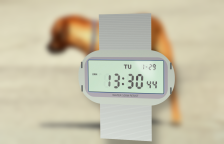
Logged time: 13 h 30 min 44 s
